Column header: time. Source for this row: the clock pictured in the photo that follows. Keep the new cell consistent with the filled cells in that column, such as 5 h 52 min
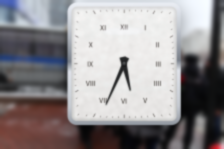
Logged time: 5 h 34 min
